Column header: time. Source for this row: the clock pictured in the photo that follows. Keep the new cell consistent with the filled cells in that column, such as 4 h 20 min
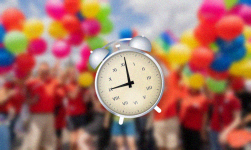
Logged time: 9 h 01 min
